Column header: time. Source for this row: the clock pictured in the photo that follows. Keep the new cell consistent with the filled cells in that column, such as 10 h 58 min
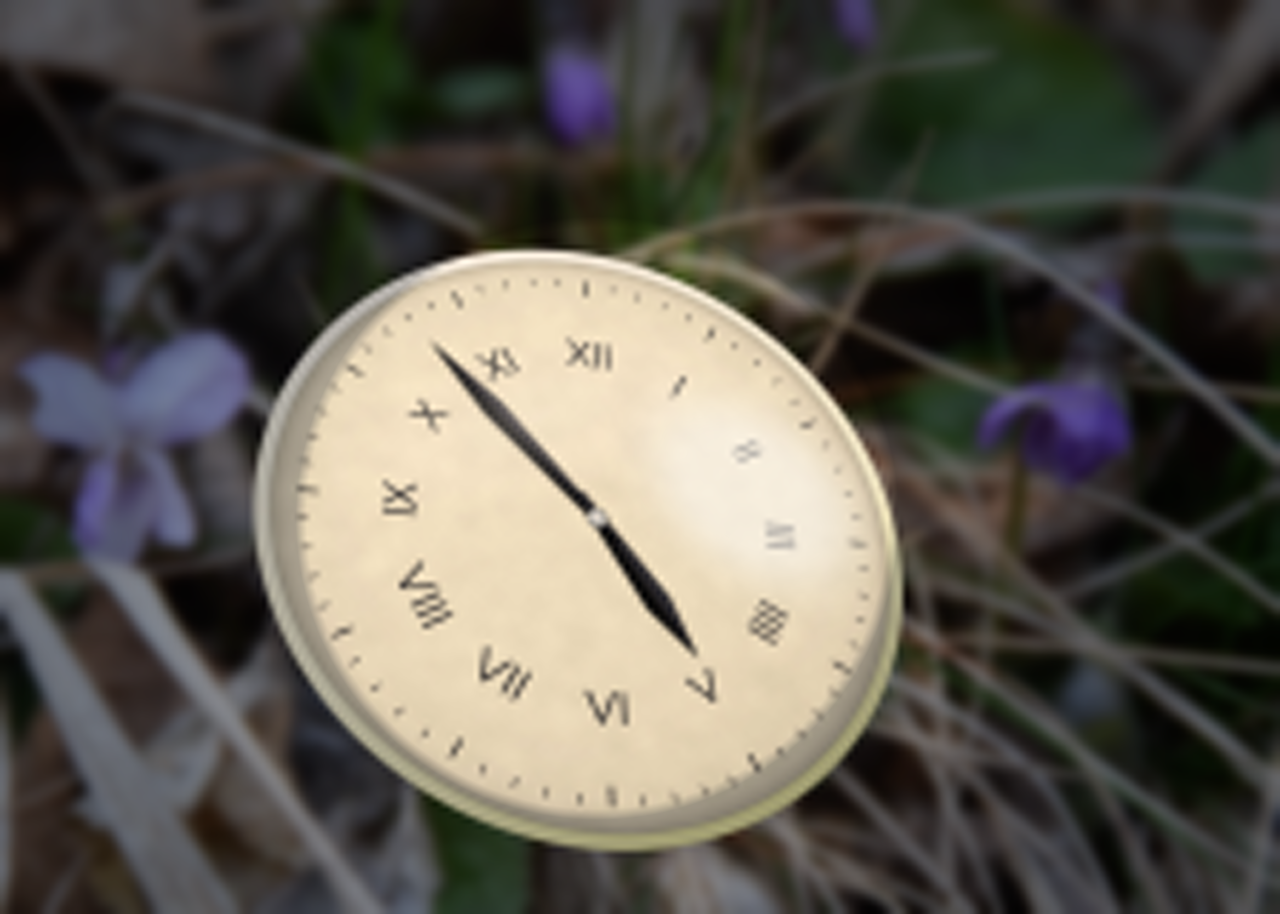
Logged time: 4 h 53 min
